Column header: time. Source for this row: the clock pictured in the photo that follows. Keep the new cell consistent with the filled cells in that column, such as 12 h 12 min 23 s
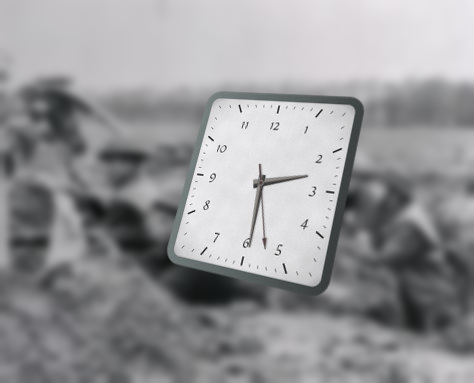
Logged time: 2 h 29 min 27 s
